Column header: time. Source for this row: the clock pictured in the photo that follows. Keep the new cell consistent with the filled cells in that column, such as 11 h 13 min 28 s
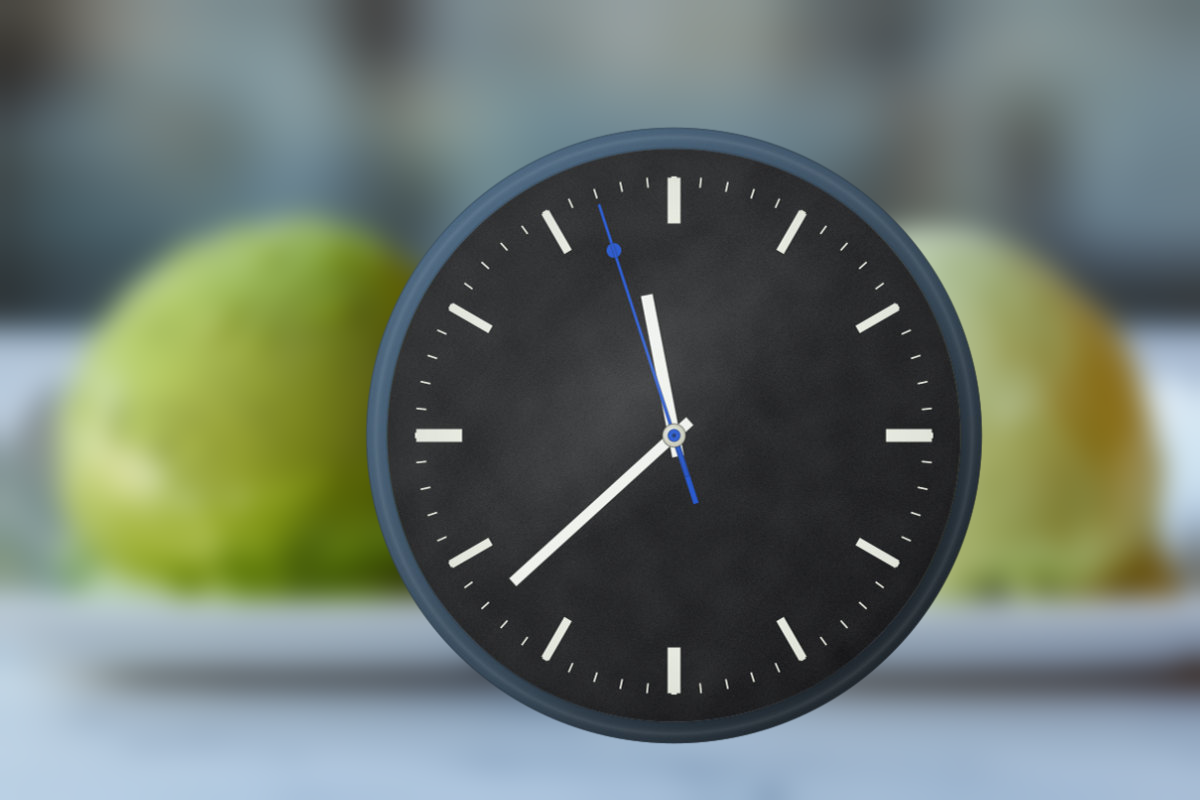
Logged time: 11 h 37 min 57 s
